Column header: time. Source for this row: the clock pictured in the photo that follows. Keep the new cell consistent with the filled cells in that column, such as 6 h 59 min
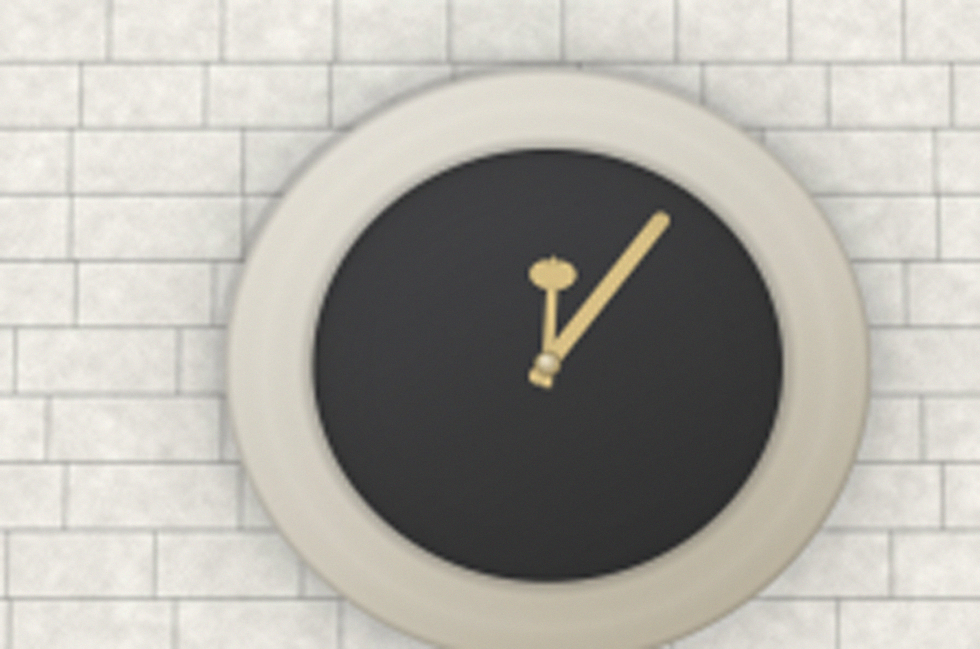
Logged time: 12 h 06 min
